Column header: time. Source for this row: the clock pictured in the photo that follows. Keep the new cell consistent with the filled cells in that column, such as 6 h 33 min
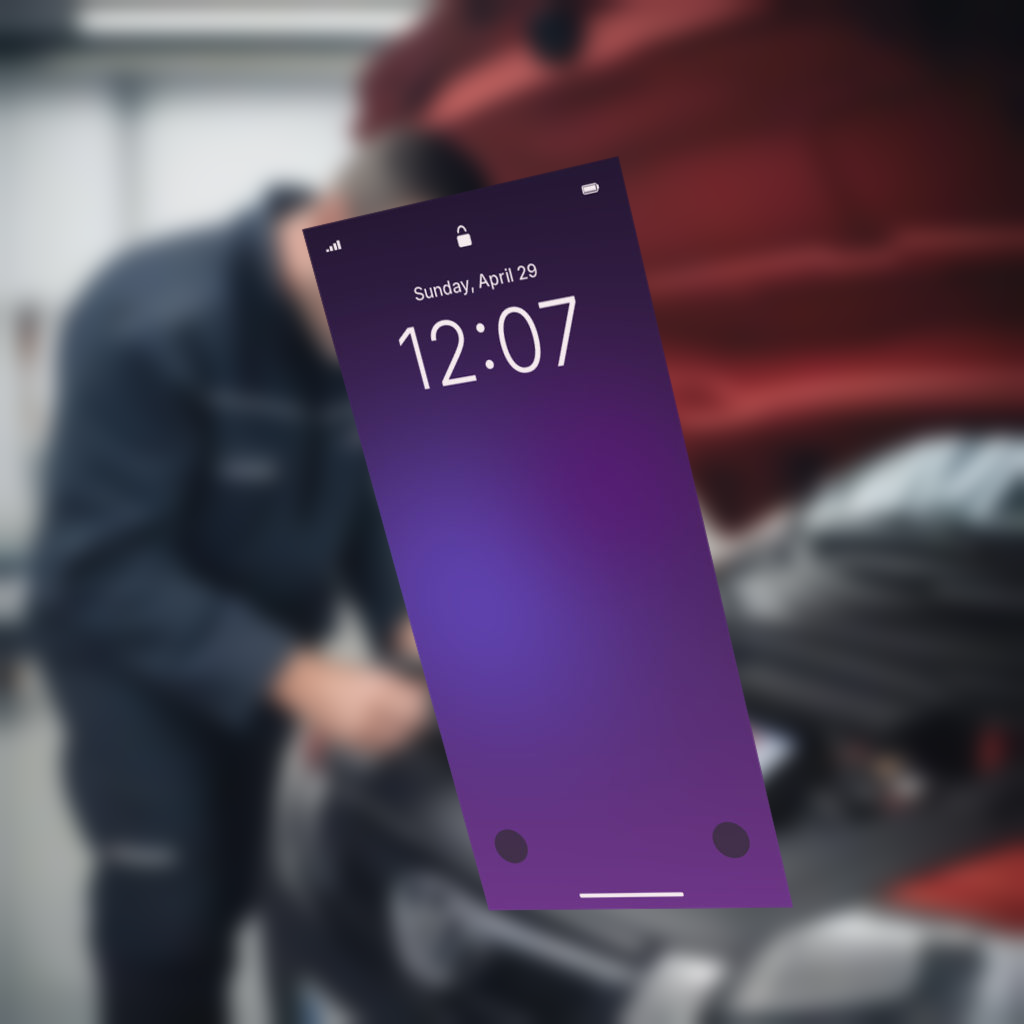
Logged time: 12 h 07 min
